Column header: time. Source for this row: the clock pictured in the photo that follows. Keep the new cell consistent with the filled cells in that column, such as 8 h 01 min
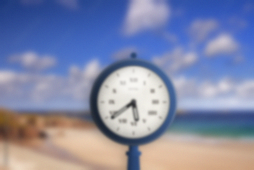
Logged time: 5 h 39 min
